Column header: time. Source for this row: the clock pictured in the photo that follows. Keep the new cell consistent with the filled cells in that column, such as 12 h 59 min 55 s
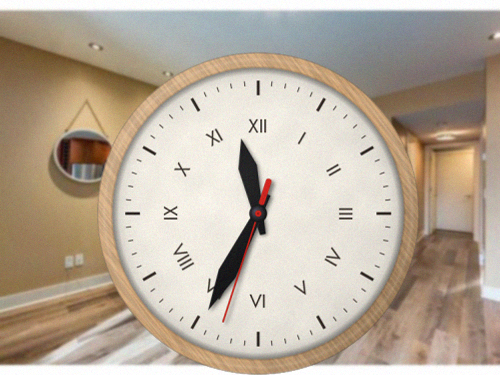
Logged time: 11 h 34 min 33 s
